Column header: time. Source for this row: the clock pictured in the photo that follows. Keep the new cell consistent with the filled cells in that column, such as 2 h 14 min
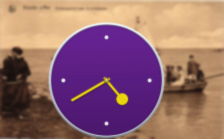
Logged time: 4 h 40 min
